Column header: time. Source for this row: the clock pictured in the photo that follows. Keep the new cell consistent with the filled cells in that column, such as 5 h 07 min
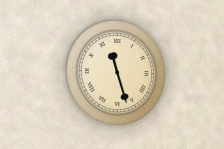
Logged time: 11 h 27 min
